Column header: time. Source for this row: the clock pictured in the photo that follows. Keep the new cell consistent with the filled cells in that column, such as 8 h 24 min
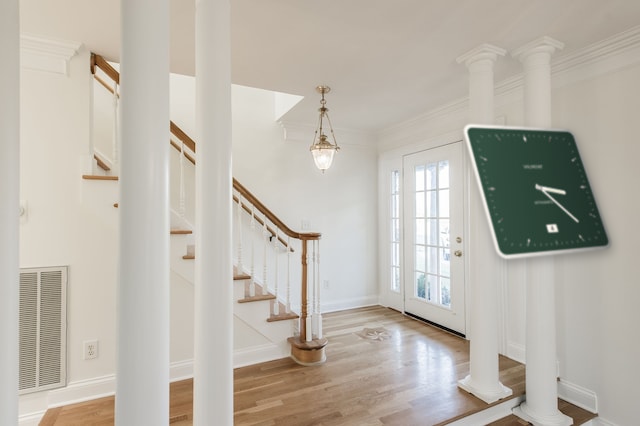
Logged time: 3 h 23 min
